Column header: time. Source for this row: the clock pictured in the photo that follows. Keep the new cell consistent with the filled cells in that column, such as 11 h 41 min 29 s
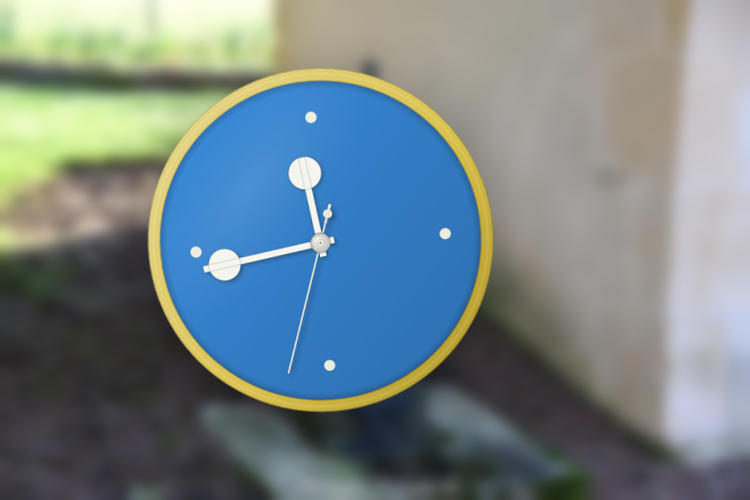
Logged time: 11 h 43 min 33 s
